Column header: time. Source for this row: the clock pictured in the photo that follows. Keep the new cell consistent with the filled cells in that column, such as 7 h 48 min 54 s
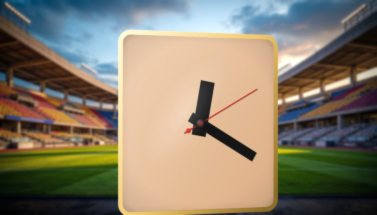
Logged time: 12 h 20 min 10 s
